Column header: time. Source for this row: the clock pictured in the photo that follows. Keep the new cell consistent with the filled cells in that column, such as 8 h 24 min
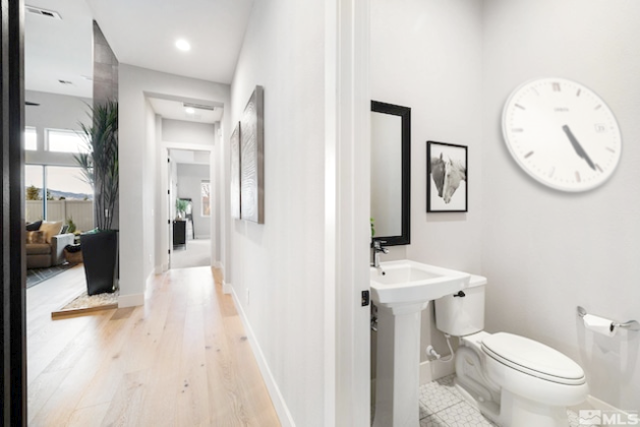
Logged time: 5 h 26 min
